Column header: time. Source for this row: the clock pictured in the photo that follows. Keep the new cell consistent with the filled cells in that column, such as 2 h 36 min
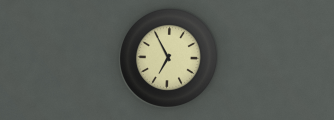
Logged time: 6 h 55 min
